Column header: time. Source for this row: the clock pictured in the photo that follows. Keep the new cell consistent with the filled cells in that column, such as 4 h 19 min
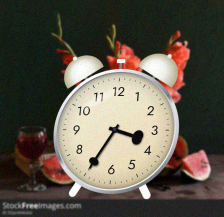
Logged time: 3 h 35 min
